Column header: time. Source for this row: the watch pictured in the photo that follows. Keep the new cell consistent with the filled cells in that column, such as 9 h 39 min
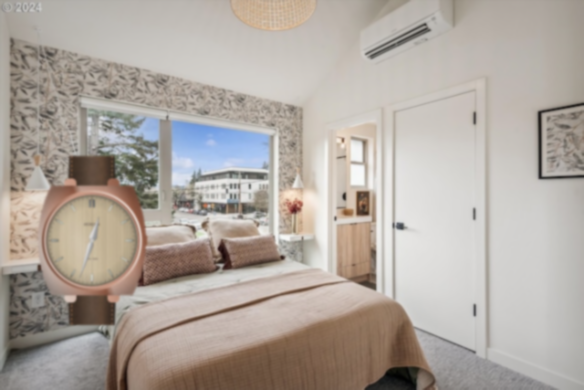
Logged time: 12 h 33 min
